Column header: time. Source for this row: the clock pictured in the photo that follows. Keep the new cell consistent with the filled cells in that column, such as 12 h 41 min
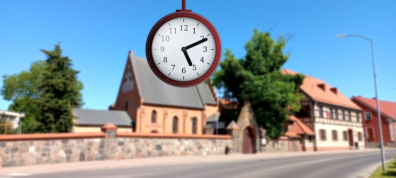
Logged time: 5 h 11 min
